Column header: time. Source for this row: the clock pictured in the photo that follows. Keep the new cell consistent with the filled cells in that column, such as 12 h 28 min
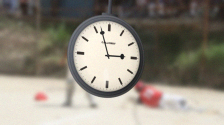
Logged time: 2 h 57 min
